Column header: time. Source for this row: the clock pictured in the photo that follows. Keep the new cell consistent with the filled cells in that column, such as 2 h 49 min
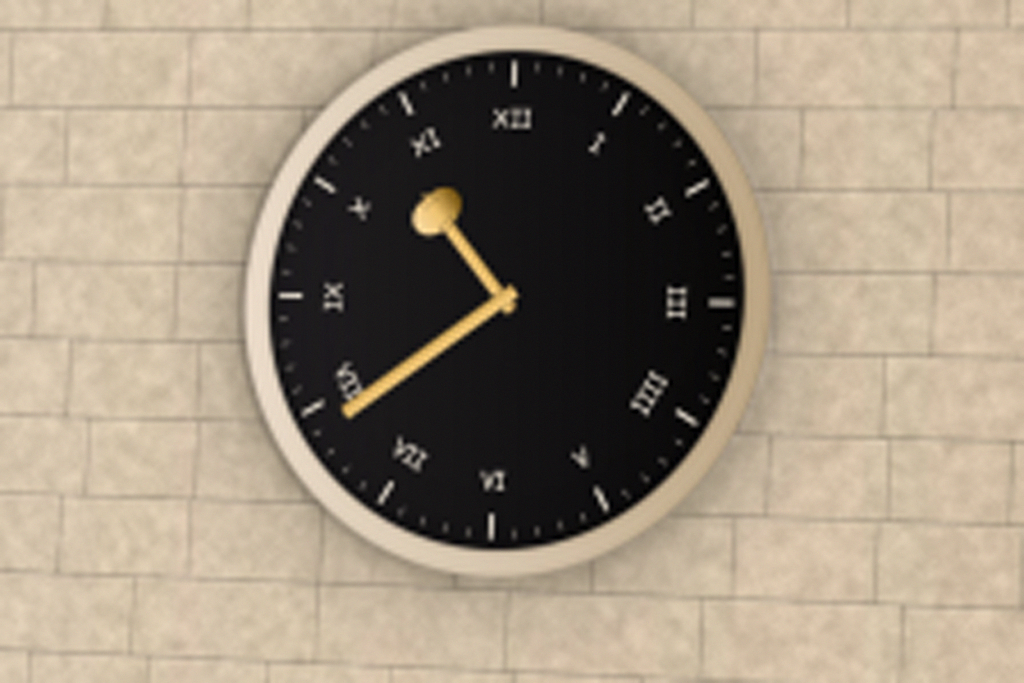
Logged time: 10 h 39 min
